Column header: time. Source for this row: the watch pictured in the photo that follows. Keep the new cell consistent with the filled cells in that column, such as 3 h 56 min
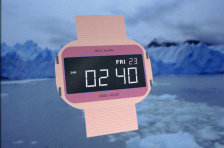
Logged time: 2 h 40 min
